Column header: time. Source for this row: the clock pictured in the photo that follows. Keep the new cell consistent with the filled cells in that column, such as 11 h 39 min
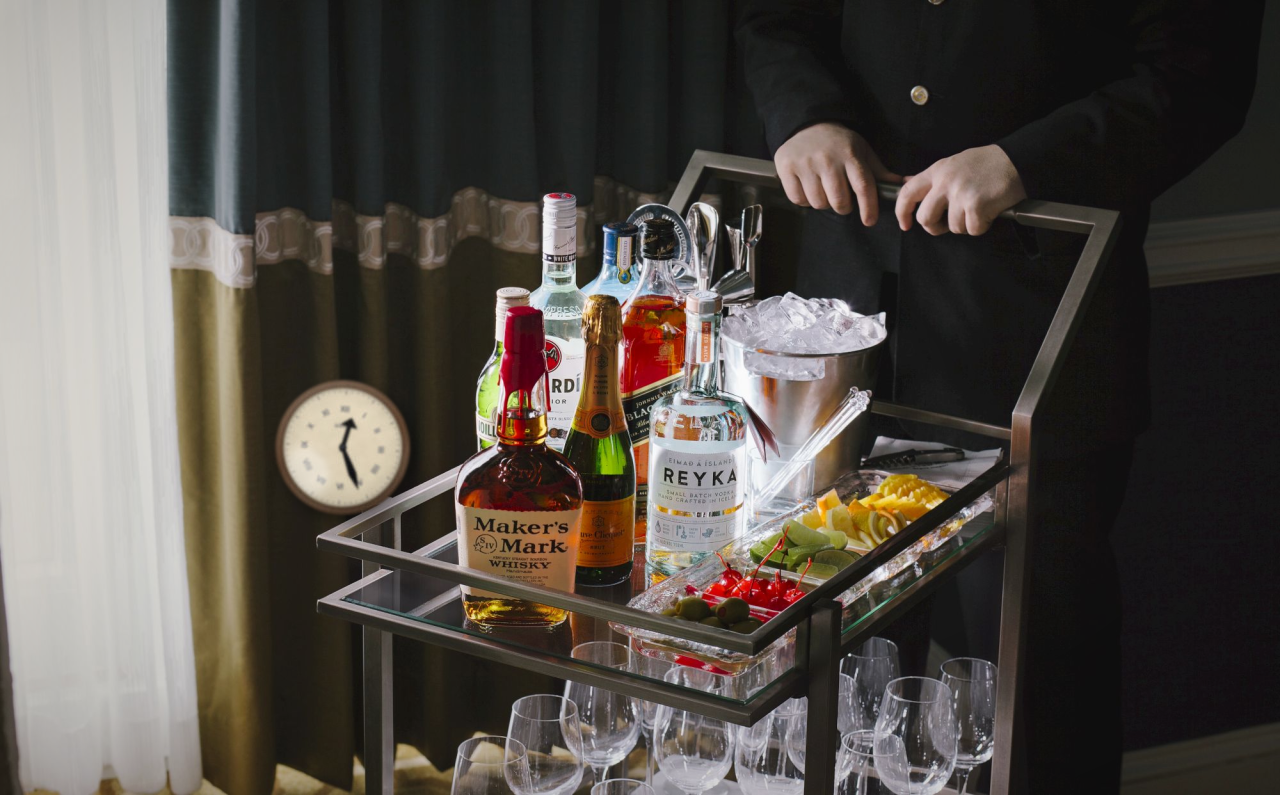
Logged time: 12 h 26 min
